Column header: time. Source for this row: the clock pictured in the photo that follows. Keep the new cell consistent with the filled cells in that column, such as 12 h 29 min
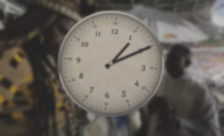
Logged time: 1 h 10 min
